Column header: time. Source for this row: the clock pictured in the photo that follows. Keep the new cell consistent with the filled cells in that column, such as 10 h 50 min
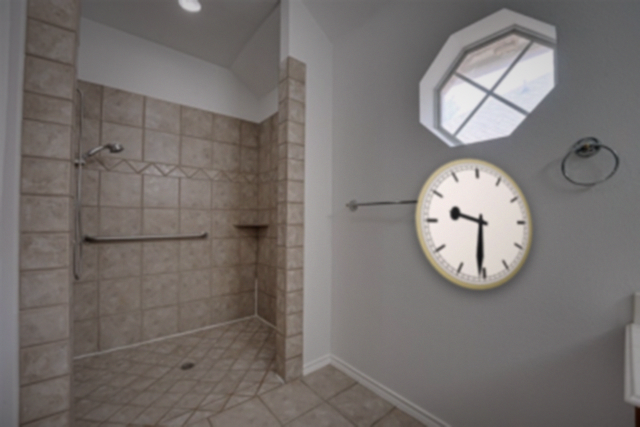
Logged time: 9 h 31 min
